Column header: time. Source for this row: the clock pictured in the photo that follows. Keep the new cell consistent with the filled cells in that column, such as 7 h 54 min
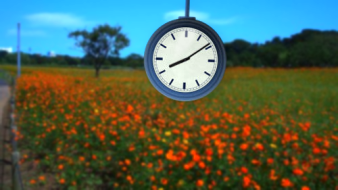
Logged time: 8 h 09 min
